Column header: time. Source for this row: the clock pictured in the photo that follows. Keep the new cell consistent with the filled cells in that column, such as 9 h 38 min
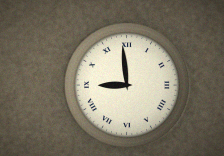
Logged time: 8 h 59 min
